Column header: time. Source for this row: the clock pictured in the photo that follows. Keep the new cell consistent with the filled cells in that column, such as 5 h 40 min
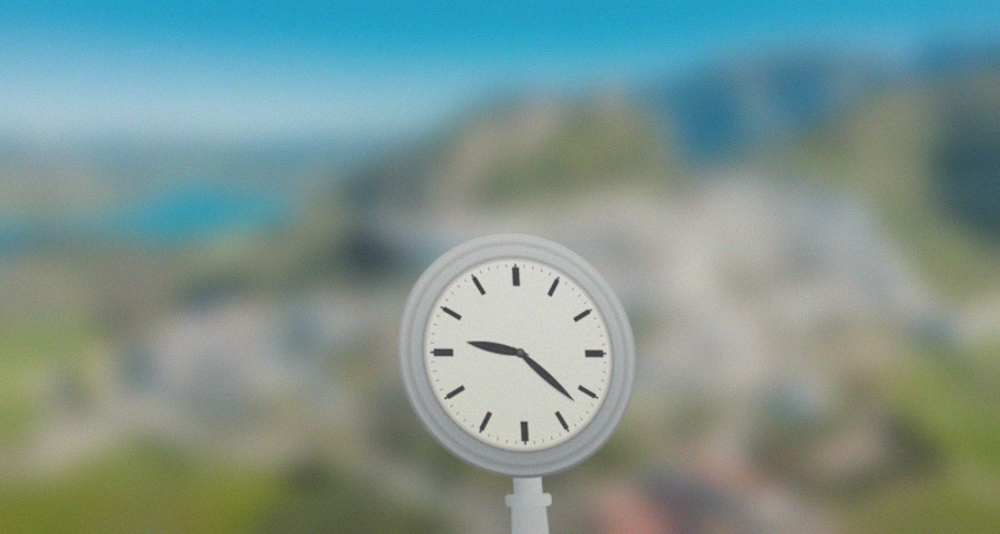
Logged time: 9 h 22 min
